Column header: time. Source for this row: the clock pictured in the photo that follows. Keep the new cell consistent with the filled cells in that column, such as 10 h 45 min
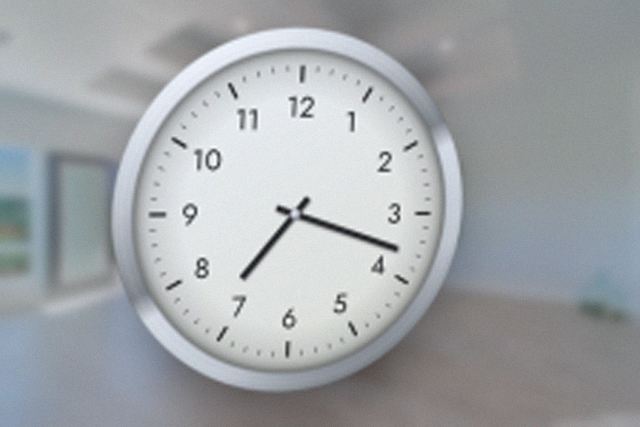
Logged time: 7 h 18 min
